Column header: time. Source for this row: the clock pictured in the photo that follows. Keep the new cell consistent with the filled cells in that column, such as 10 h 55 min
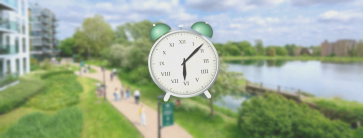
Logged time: 6 h 08 min
